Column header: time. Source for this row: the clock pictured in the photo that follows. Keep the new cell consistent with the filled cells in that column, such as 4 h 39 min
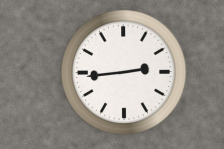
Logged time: 2 h 44 min
